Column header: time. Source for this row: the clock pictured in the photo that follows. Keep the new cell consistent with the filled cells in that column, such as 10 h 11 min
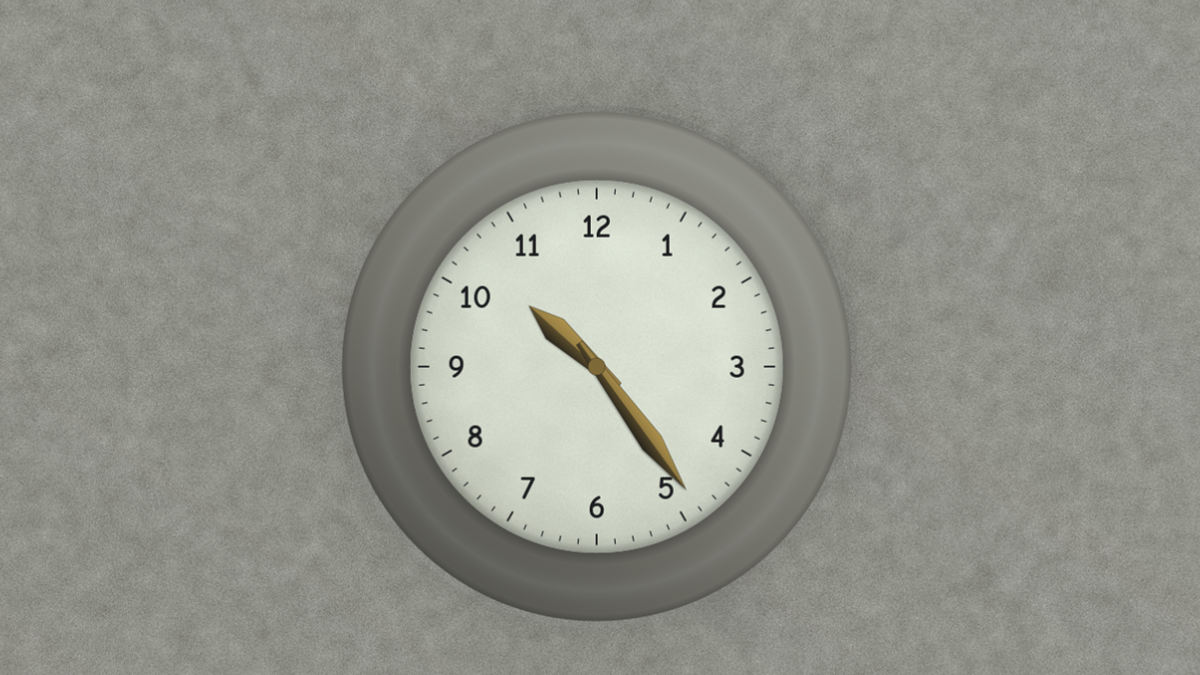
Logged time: 10 h 24 min
